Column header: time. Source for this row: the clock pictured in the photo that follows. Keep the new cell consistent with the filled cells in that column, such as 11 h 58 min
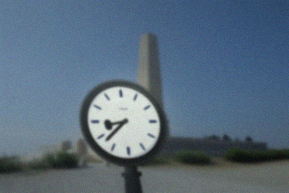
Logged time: 8 h 38 min
